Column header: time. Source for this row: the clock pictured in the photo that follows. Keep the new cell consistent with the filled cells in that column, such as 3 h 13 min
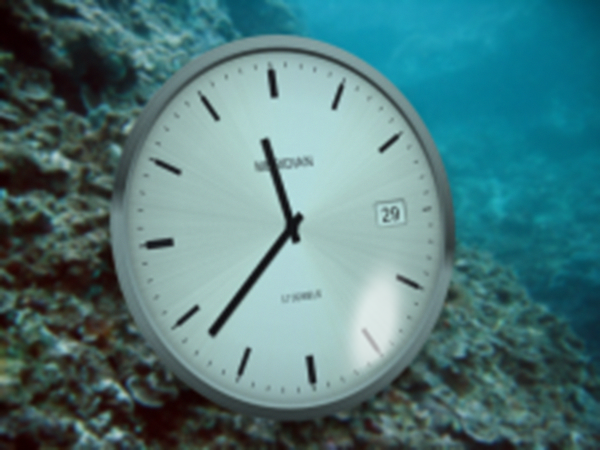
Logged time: 11 h 38 min
